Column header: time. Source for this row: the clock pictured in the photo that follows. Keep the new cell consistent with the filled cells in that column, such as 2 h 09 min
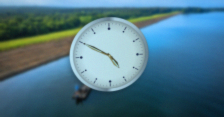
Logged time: 4 h 50 min
